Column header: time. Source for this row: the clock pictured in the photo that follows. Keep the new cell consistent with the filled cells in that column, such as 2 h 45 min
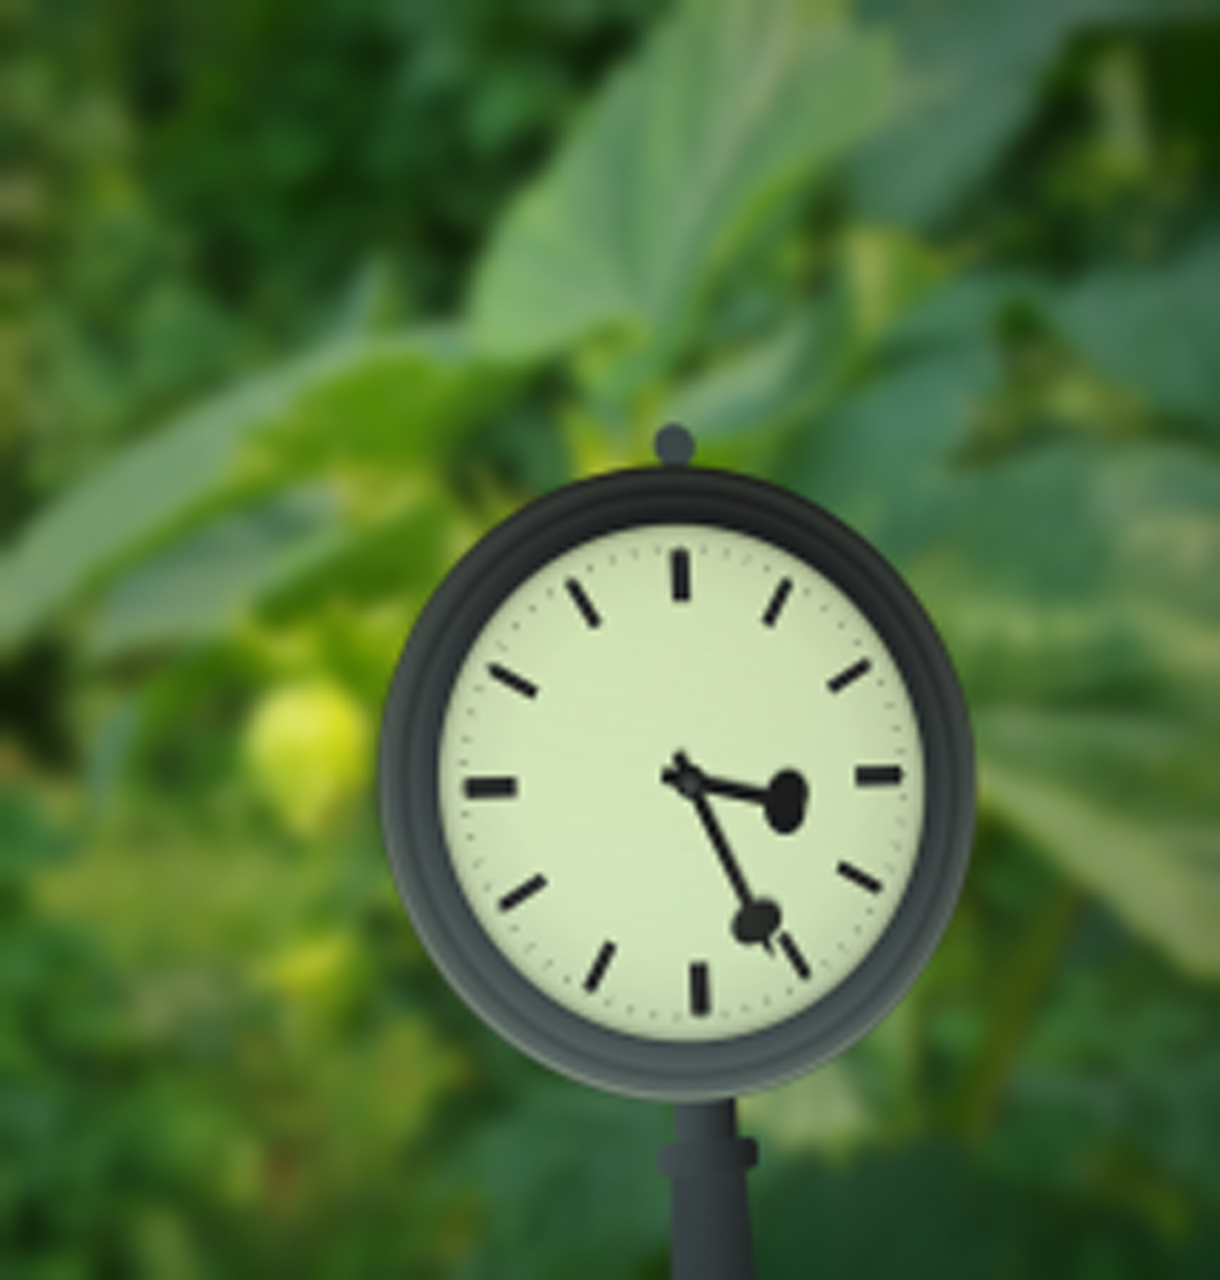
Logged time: 3 h 26 min
